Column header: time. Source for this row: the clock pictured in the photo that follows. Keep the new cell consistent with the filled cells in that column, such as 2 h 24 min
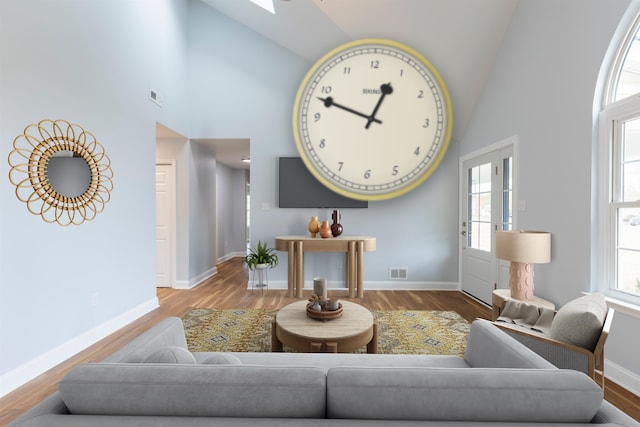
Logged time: 12 h 48 min
